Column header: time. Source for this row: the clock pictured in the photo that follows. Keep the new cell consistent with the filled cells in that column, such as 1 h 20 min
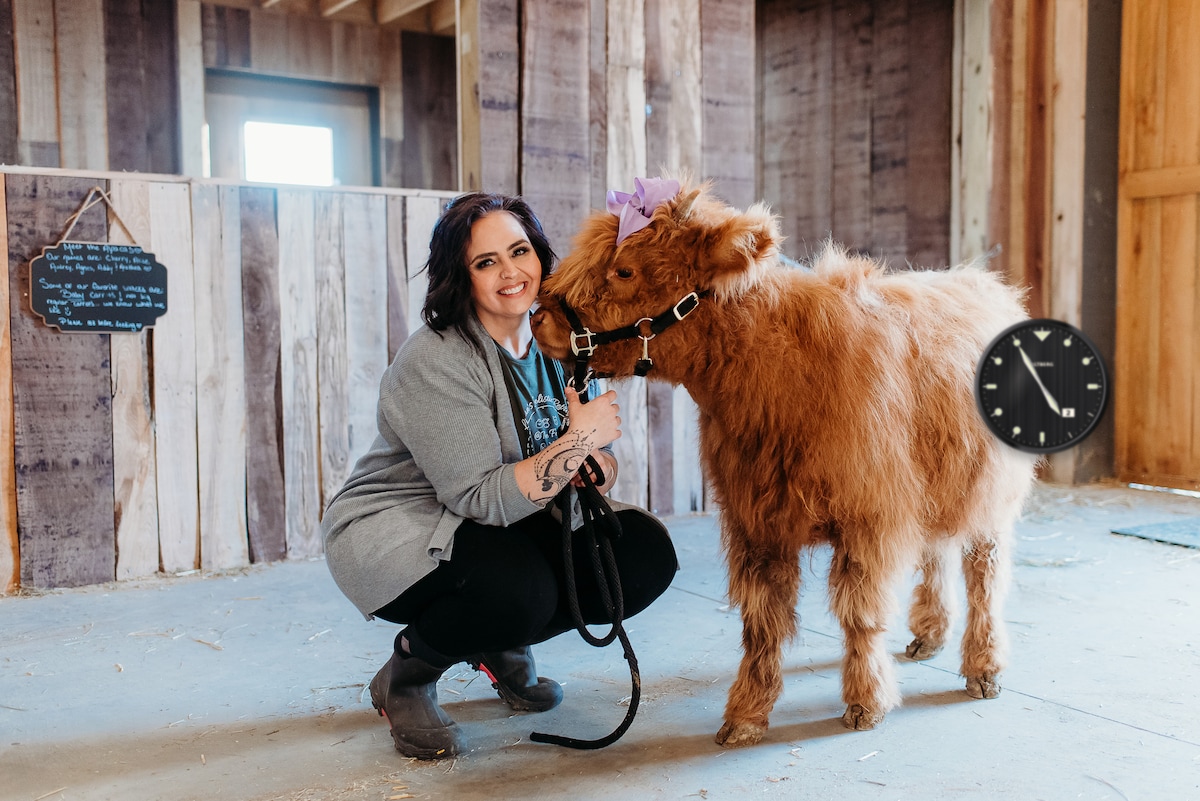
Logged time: 4 h 55 min
